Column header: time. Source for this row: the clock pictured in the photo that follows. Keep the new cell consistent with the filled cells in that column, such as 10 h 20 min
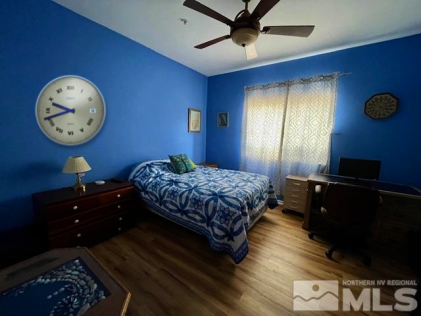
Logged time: 9 h 42 min
